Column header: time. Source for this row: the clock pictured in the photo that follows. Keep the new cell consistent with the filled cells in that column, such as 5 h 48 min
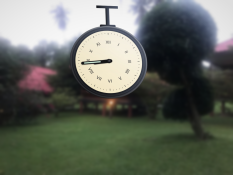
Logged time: 8 h 44 min
